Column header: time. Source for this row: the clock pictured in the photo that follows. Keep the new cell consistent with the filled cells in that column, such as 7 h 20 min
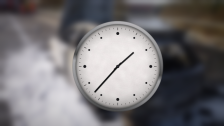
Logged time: 1 h 37 min
